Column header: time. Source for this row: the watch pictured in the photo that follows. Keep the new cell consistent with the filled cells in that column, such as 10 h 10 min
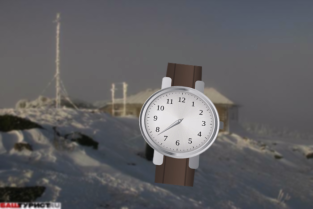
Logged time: 7 h 38 min
